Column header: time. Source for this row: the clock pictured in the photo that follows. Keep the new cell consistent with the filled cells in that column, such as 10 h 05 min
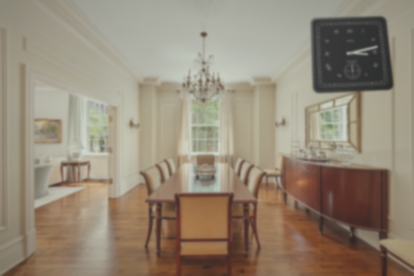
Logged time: 3 h 13 min
